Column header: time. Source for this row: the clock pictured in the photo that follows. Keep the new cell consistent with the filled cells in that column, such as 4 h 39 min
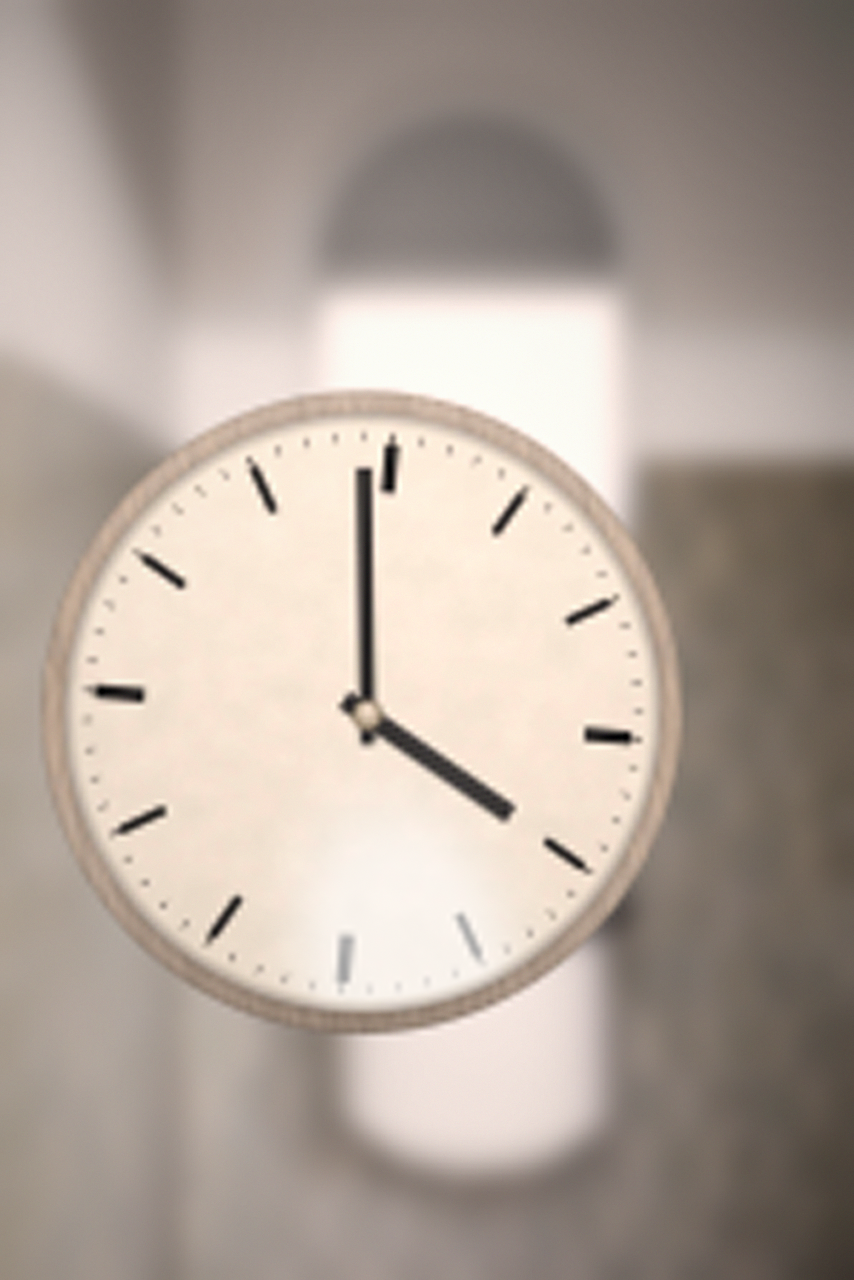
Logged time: 3 h 59 min
